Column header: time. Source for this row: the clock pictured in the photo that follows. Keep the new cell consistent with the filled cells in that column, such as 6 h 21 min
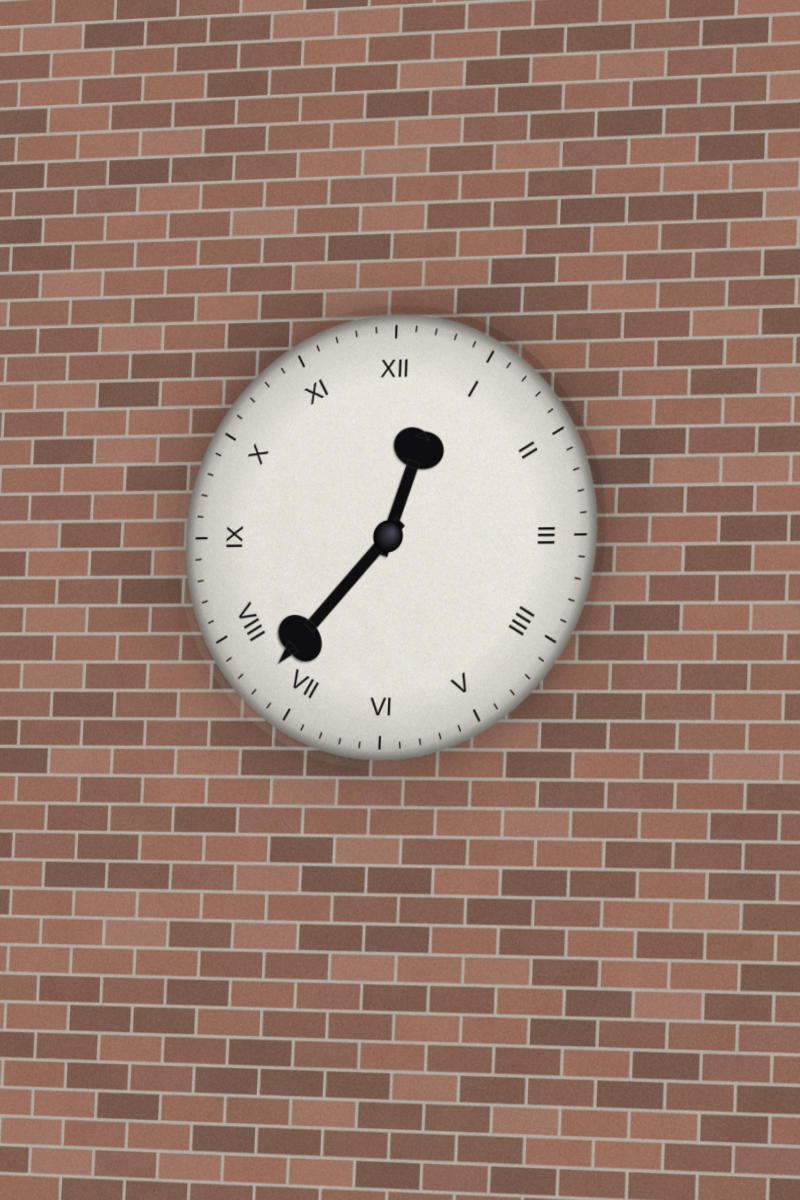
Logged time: 12 h 37 min
